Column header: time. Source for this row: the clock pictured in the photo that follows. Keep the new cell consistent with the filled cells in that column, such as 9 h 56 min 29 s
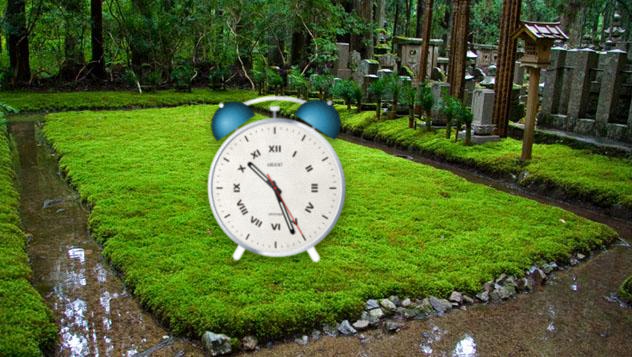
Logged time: 10 h 26 min 25 s
